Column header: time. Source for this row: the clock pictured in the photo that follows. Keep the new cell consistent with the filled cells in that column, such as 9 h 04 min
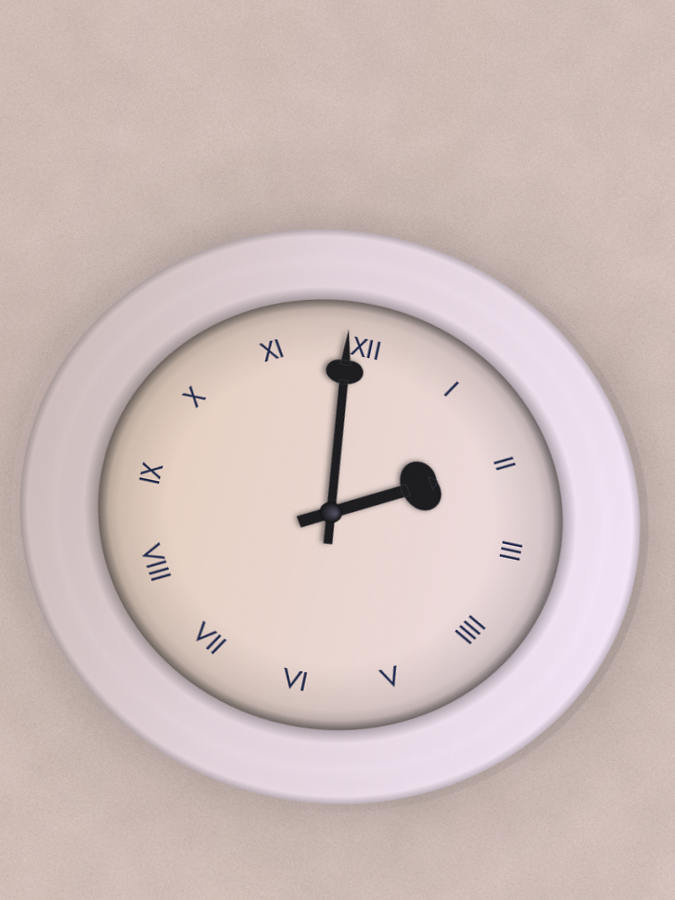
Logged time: 1 h 59 min
